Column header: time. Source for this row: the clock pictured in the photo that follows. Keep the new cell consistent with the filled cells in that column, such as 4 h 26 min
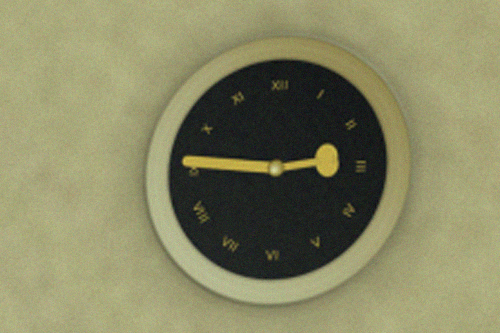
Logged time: 2 h 46 min
